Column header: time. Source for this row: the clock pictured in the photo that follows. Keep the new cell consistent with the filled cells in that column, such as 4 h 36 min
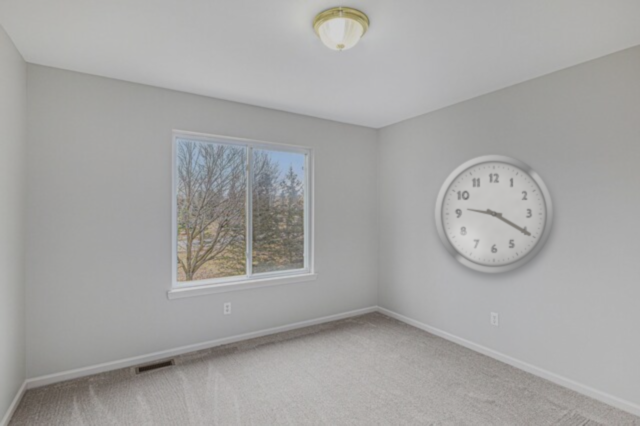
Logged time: 9 h 20 min
